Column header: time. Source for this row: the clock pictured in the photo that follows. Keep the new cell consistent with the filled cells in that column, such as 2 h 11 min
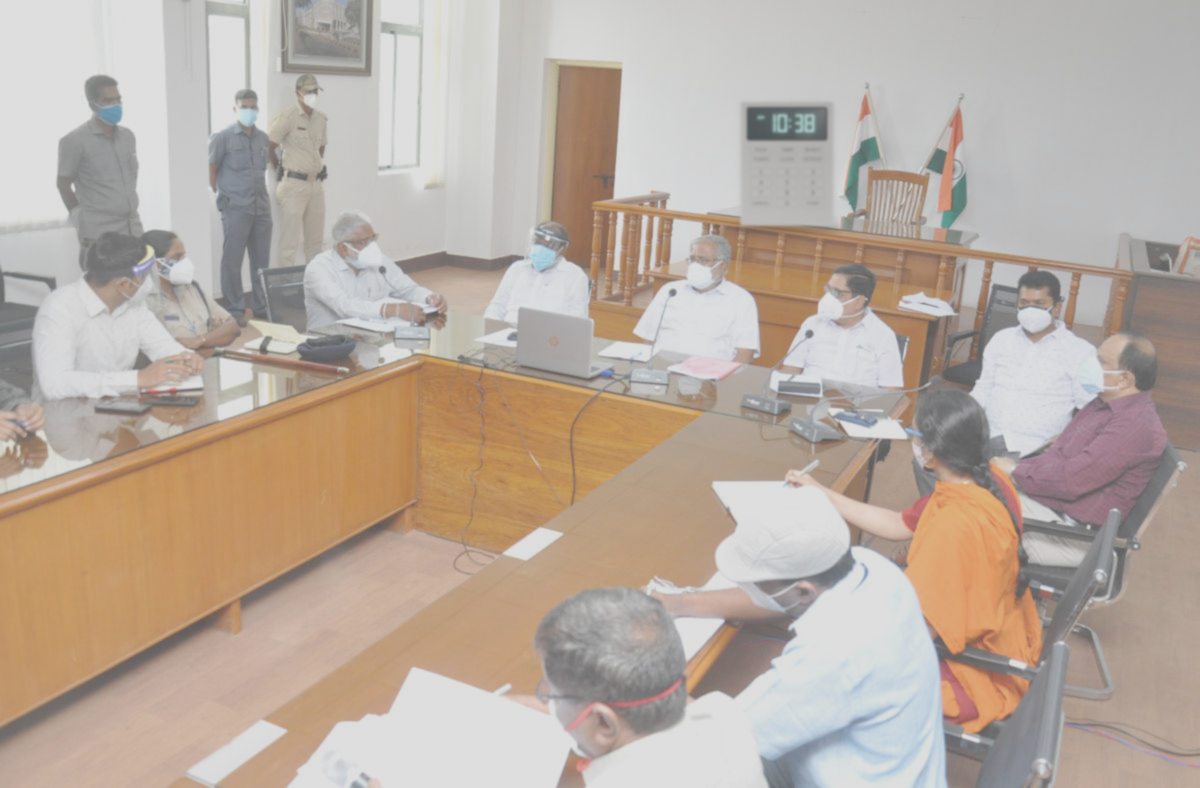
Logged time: 10 h 38 min
